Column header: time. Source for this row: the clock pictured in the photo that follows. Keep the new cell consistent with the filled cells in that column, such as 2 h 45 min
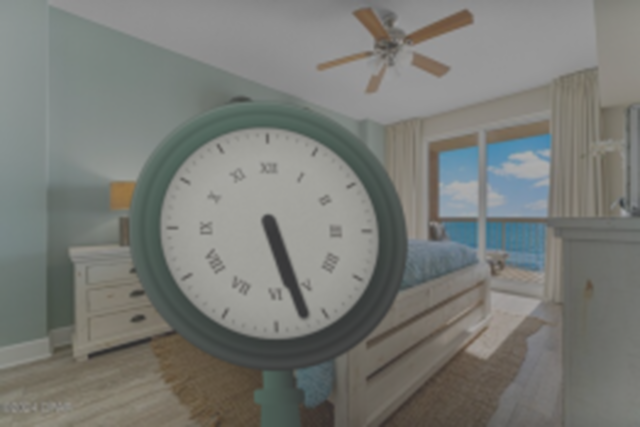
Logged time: 5 h 27 min
